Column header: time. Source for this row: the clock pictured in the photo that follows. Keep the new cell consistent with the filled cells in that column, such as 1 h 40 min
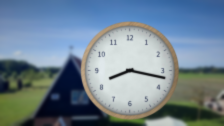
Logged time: 8 h 17 min
